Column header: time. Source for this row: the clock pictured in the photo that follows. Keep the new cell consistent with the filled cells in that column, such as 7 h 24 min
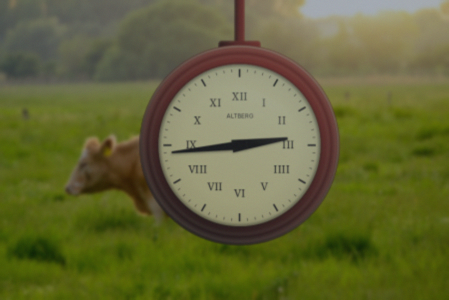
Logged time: 2 h 44 min
